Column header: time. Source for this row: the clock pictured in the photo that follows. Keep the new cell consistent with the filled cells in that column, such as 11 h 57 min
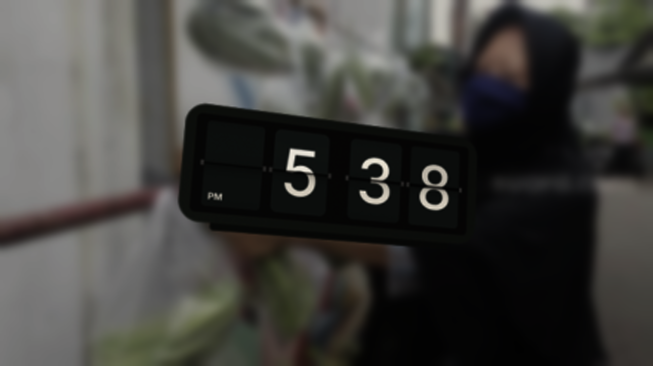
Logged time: 5 h 38 min
